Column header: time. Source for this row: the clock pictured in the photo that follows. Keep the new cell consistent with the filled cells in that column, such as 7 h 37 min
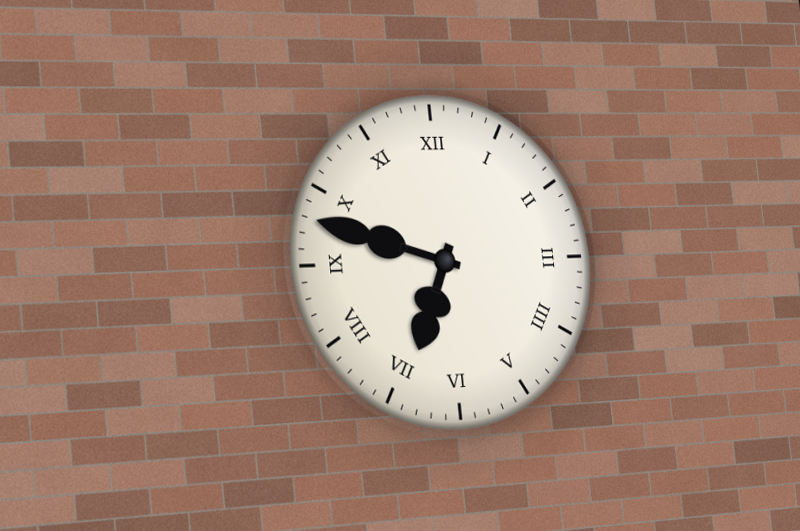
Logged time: 6 h 48 min
